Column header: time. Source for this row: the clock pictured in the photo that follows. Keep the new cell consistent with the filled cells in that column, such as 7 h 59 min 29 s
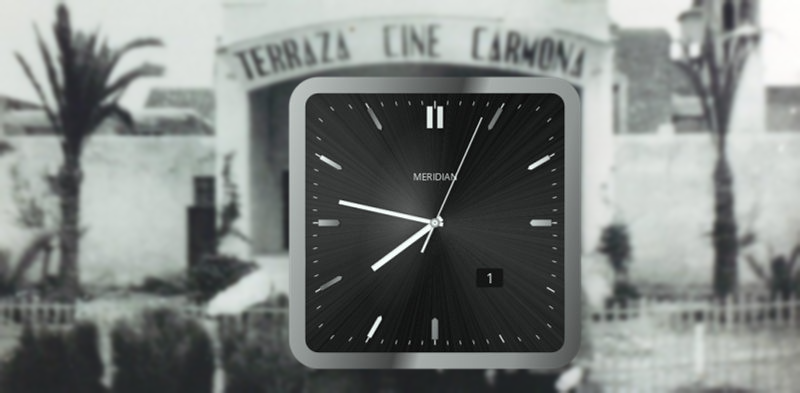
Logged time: 7 h 47 min 04 s
